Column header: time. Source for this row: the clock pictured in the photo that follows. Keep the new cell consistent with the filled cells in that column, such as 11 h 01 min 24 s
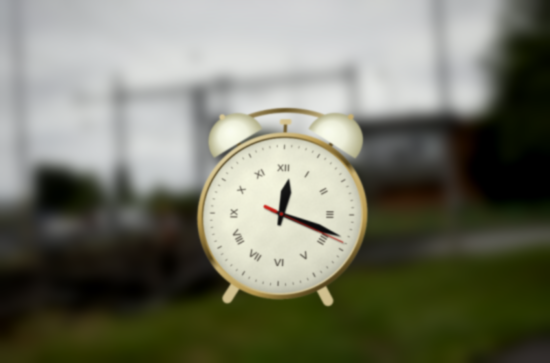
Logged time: 12 h 18 min 19 s
